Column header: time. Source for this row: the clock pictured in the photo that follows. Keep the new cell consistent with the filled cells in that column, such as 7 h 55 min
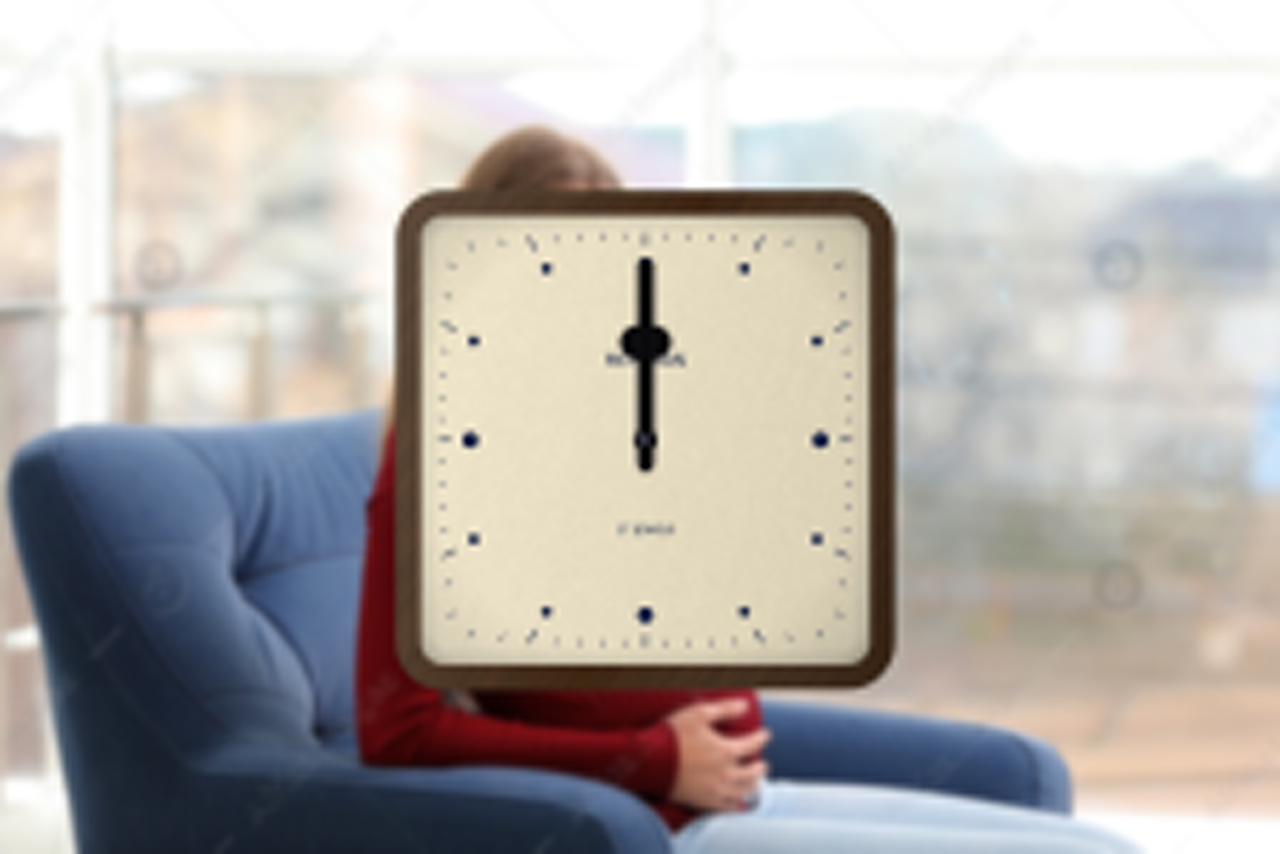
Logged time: 12 h 00 min
